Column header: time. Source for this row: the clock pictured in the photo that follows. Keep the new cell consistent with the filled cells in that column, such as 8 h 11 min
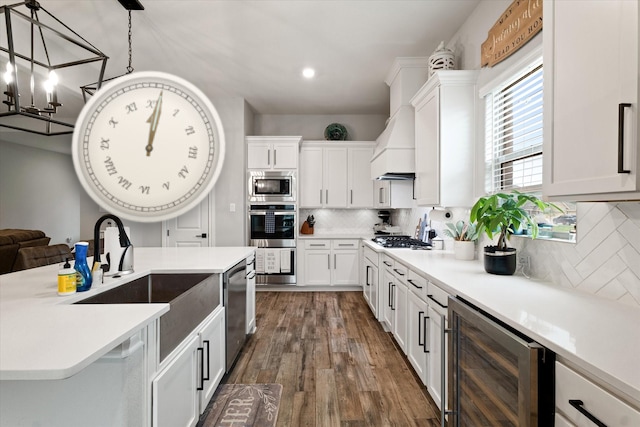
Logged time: 12 h 01 min
